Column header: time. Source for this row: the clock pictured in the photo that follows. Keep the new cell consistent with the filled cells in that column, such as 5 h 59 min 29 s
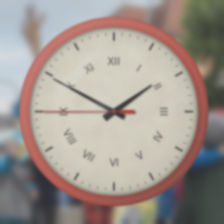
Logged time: 1 h 49 min 45 s
